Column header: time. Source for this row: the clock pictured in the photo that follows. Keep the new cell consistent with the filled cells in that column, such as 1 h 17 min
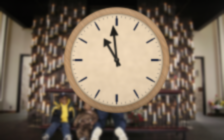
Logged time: 10 h 59 min
